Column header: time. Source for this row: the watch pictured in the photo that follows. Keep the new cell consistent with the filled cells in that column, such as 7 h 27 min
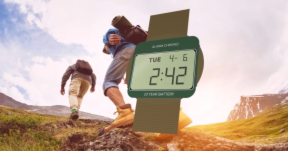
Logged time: 2 h 42 min
